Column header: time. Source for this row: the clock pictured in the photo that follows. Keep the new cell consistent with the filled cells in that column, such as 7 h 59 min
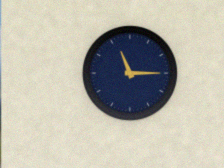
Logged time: 11 h 15 min
